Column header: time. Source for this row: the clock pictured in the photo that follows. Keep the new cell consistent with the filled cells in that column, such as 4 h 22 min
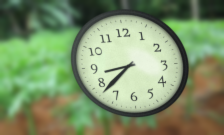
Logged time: 8 h 38 min
